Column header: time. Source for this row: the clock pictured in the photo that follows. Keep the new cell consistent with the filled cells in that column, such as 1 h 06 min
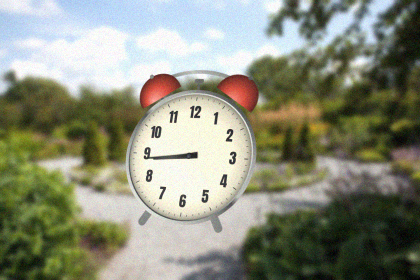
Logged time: 8 h 44 min
